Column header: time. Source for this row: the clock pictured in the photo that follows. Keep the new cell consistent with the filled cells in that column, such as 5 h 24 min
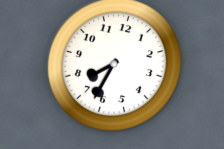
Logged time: 7 h 32 min
